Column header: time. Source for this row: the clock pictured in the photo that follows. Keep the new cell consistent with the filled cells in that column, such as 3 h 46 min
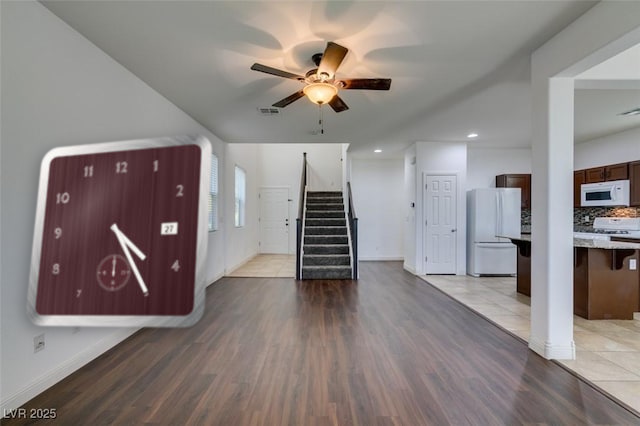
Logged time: 4 h 25 min
